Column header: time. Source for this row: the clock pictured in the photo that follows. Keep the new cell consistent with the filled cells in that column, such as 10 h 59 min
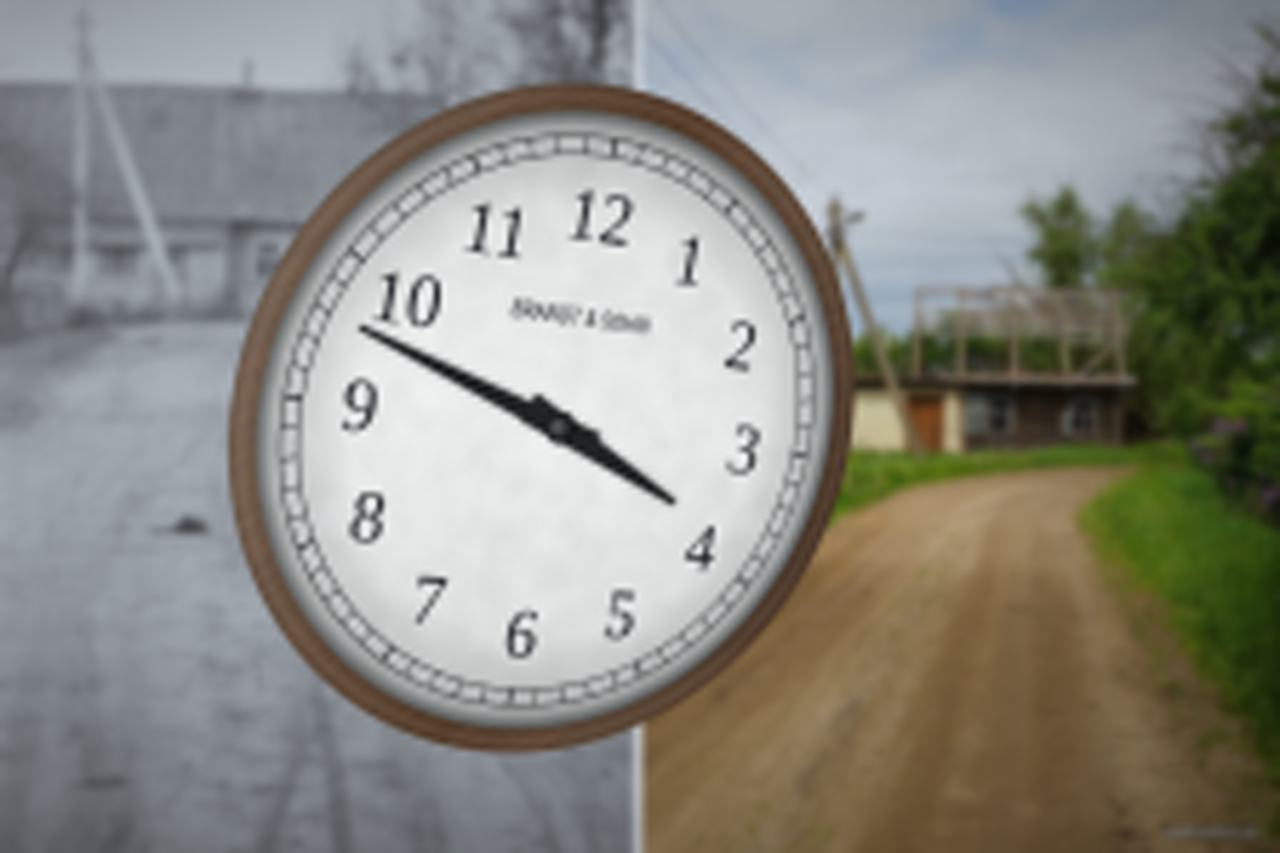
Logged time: 3 h 48 min
